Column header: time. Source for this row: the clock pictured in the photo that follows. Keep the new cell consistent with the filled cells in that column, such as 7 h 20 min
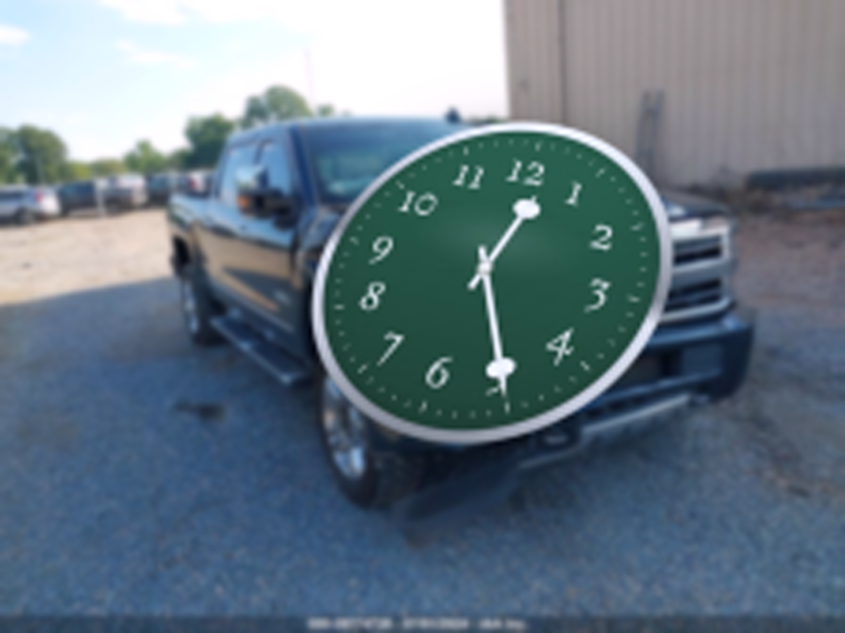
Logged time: 12 h 25 min
